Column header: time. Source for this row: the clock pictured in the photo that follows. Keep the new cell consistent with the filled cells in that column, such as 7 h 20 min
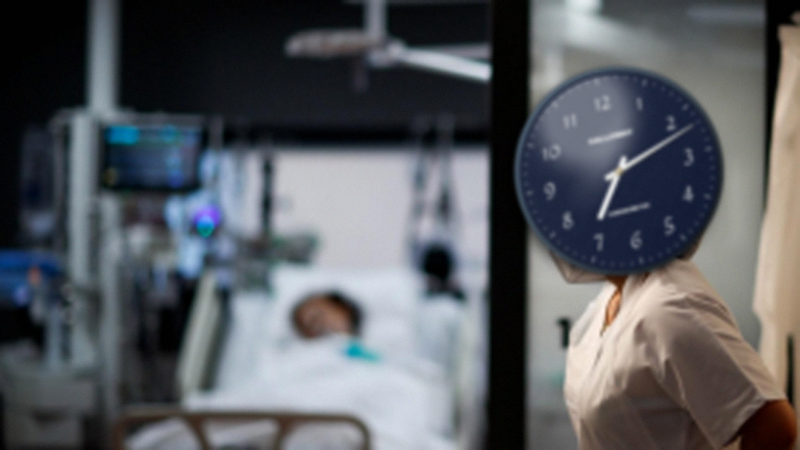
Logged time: 7 h 12 min
